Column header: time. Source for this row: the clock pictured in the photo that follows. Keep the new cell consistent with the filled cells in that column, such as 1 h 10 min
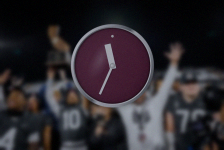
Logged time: 11 h 34 min
